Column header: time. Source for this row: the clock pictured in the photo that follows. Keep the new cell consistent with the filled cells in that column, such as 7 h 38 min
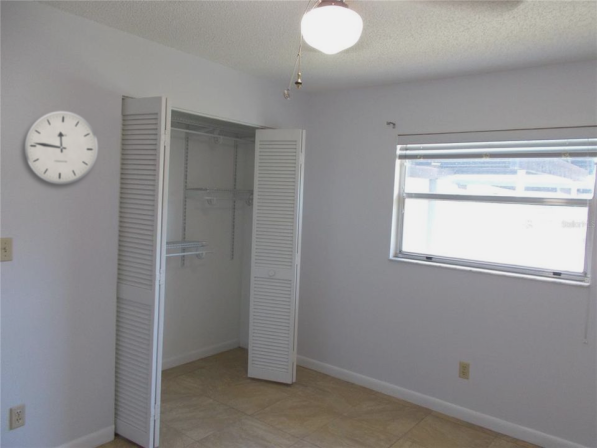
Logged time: 11 h 46 min
